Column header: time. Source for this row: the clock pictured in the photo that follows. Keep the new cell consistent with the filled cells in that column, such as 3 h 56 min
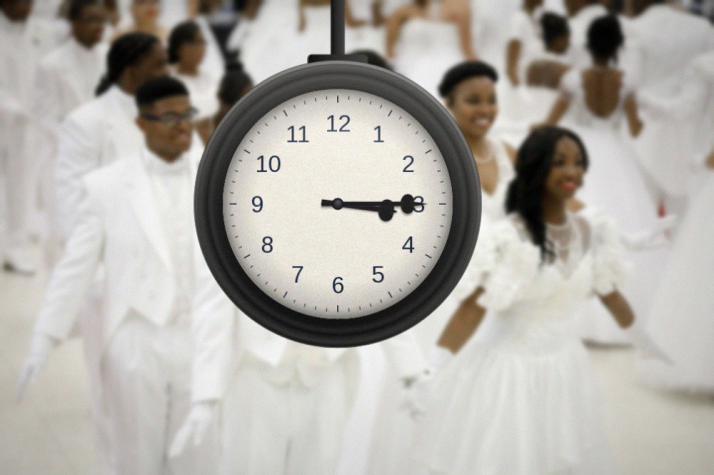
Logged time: 3 h 15 min
